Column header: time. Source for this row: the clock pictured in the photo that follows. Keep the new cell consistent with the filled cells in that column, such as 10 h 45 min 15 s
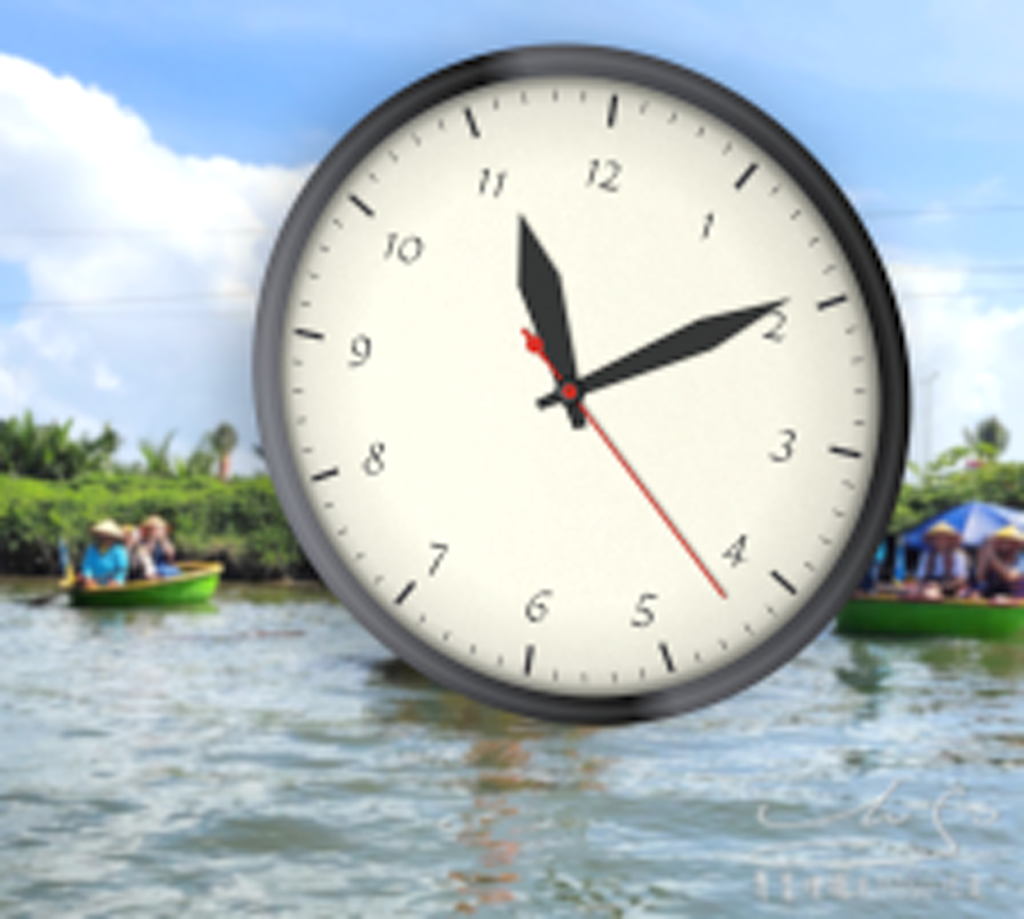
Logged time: 11 h 09 min 22 s
